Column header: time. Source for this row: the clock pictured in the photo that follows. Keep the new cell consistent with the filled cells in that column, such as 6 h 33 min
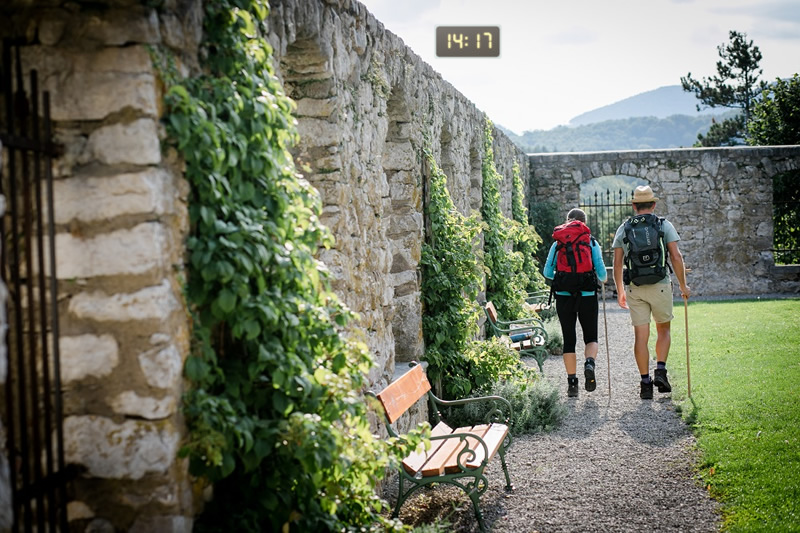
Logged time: 14 h 17 min
